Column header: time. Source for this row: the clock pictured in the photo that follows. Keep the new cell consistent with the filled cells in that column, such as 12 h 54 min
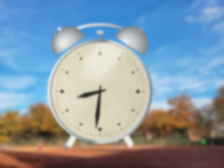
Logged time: 8 h 31 min
